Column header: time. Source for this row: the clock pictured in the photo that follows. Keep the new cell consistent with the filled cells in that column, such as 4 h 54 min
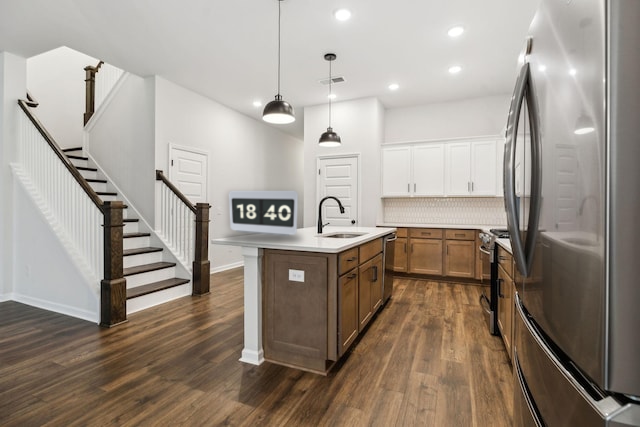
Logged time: 18 h 40 min
